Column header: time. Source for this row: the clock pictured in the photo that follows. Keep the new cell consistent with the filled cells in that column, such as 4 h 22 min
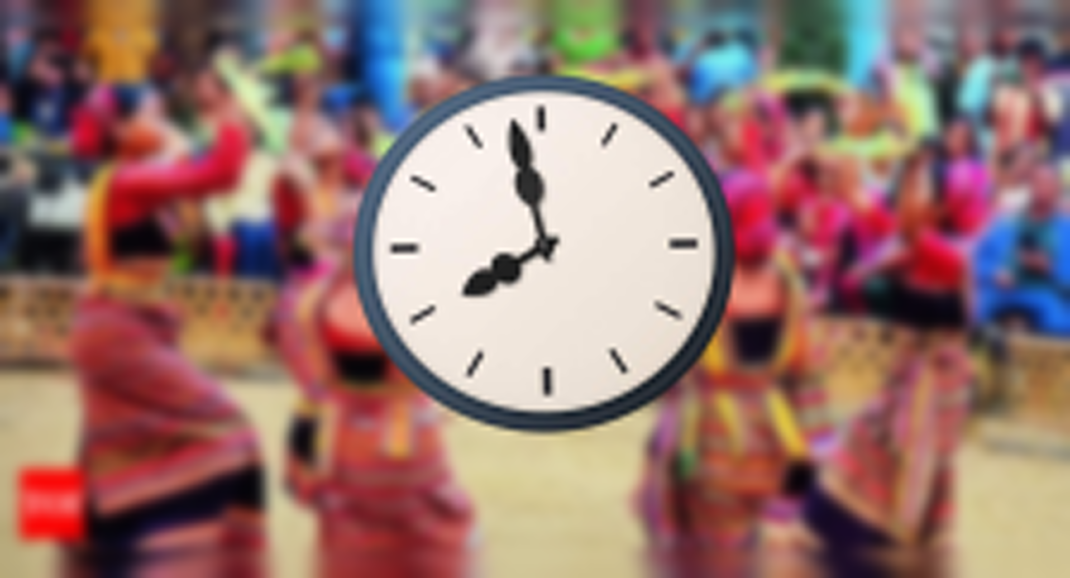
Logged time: 7 h 58 min
